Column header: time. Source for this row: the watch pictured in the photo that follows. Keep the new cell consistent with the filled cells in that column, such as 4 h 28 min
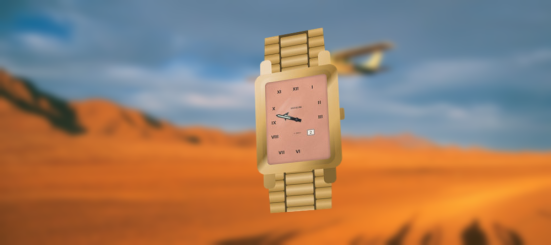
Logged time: 9 h 48 min
